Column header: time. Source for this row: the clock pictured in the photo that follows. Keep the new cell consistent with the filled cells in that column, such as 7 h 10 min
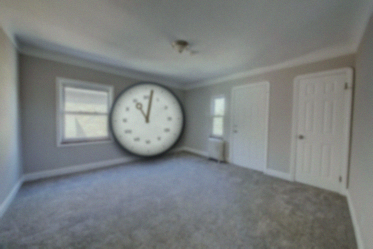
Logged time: 11 h 02 min
